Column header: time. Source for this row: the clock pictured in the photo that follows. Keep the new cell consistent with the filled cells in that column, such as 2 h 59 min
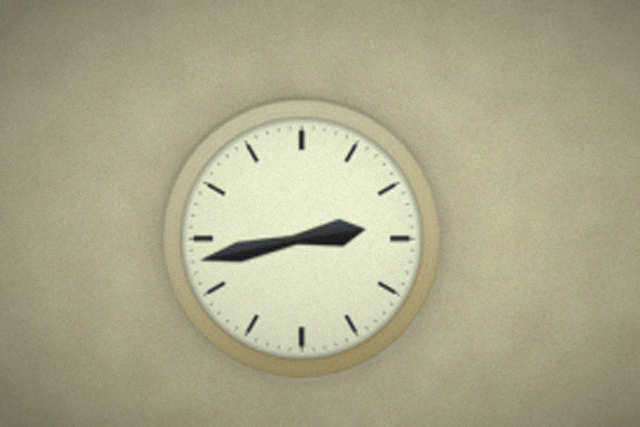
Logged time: 2 h 43 min
